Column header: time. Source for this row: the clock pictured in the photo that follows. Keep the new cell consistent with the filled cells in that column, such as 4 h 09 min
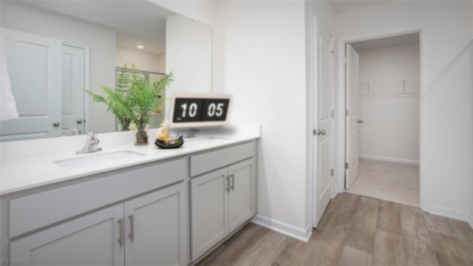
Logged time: 10 h 05 min
